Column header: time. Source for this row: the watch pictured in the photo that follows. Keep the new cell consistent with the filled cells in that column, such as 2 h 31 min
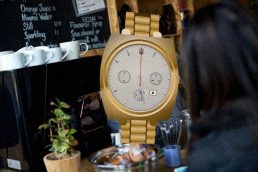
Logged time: 5 h 28 min
